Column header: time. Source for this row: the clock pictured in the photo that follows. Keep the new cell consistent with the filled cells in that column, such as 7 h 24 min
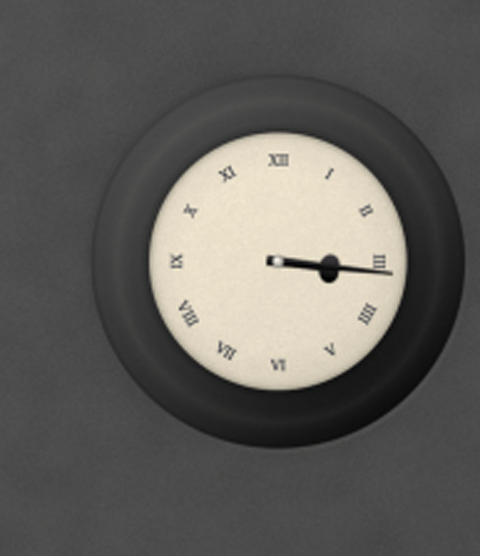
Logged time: 3 h 16 min
